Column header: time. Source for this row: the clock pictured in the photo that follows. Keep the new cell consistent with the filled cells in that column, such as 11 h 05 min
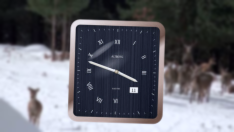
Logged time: 3 h 48 min
